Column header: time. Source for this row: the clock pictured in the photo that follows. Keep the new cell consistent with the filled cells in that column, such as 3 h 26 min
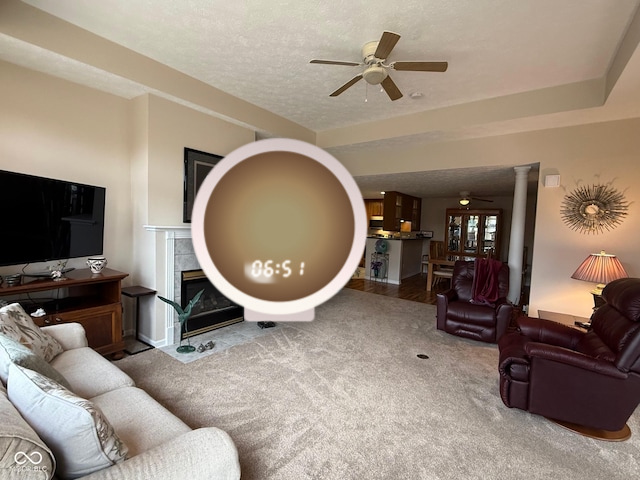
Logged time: 6 h 51 min
